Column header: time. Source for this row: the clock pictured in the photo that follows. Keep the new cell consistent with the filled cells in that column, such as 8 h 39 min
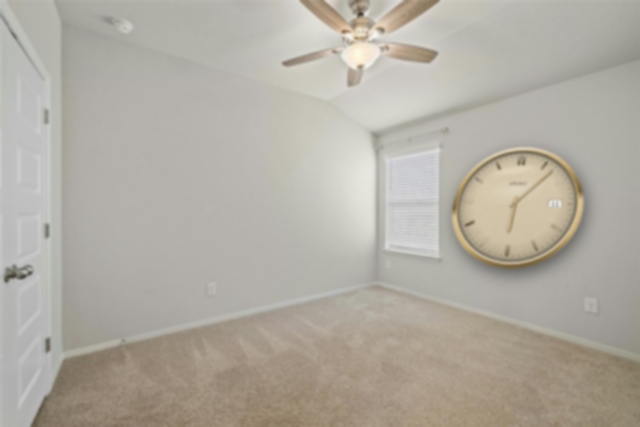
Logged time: 6 h 07 min
